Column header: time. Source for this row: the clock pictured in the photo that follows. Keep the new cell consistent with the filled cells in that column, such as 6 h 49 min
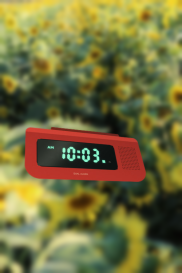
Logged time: 10 h 03 min
